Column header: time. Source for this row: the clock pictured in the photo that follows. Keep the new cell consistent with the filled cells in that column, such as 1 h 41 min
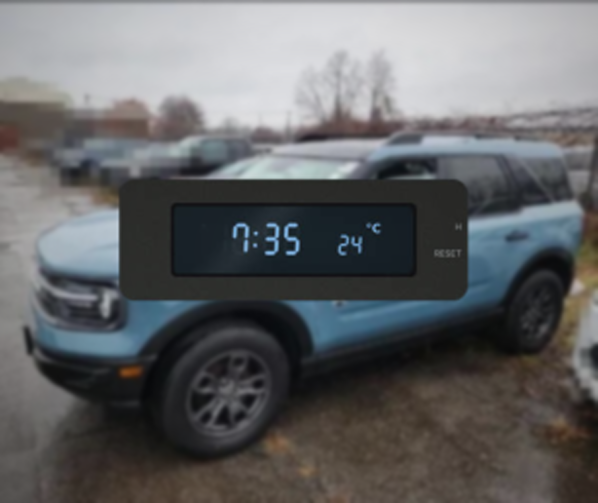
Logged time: 7 h 35 min
